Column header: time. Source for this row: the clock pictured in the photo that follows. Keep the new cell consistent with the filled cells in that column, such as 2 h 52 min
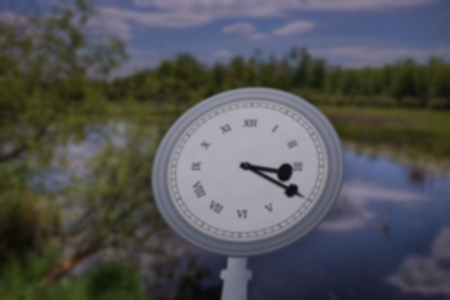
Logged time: 3 h 20 min
